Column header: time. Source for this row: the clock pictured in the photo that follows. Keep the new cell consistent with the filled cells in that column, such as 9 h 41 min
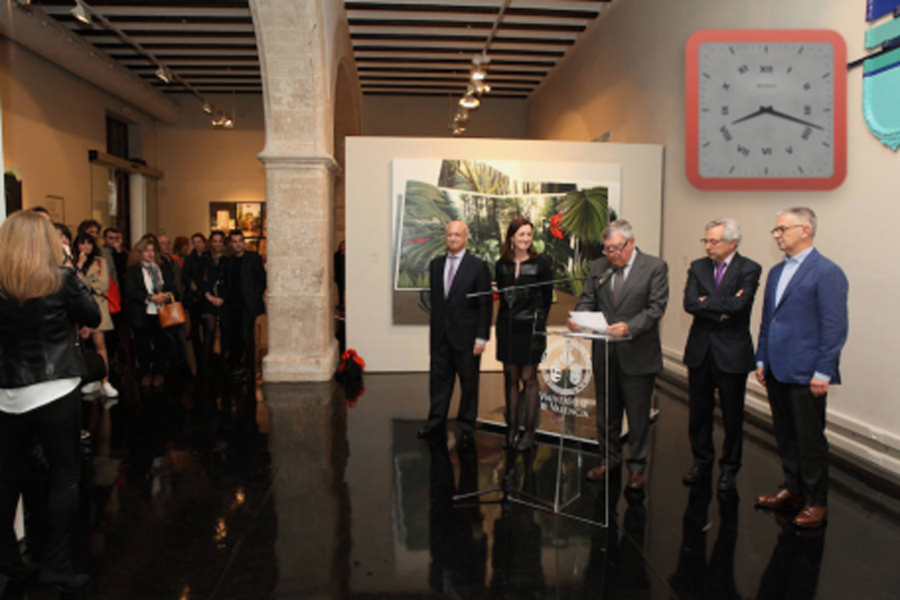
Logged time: 8 h 18 min
